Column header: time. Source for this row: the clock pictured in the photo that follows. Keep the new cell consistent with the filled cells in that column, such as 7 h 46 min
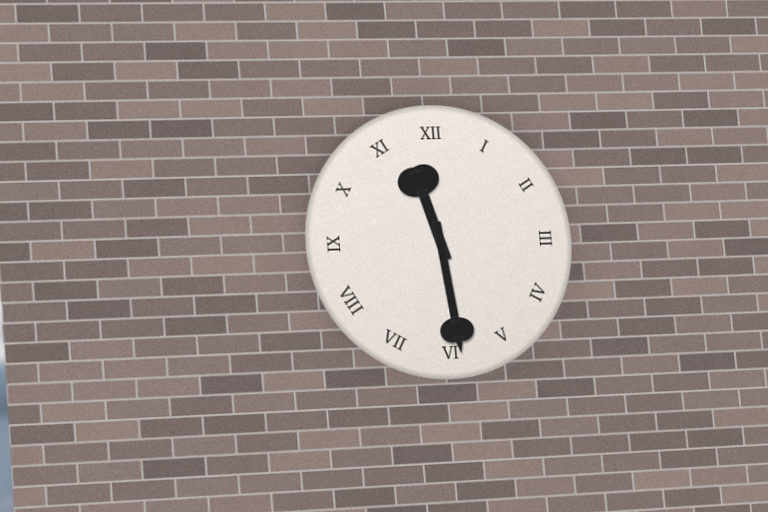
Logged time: 11 h 29 min
